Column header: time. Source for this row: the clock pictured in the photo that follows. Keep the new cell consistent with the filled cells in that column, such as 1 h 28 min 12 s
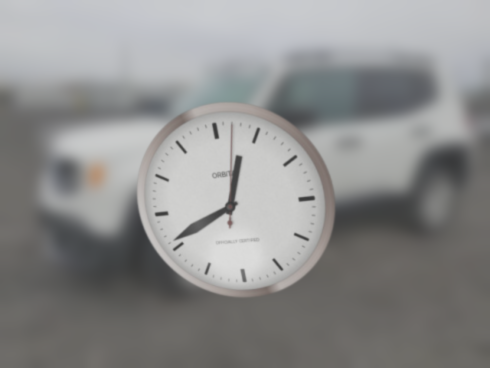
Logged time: 12 h 41 min 02 s
